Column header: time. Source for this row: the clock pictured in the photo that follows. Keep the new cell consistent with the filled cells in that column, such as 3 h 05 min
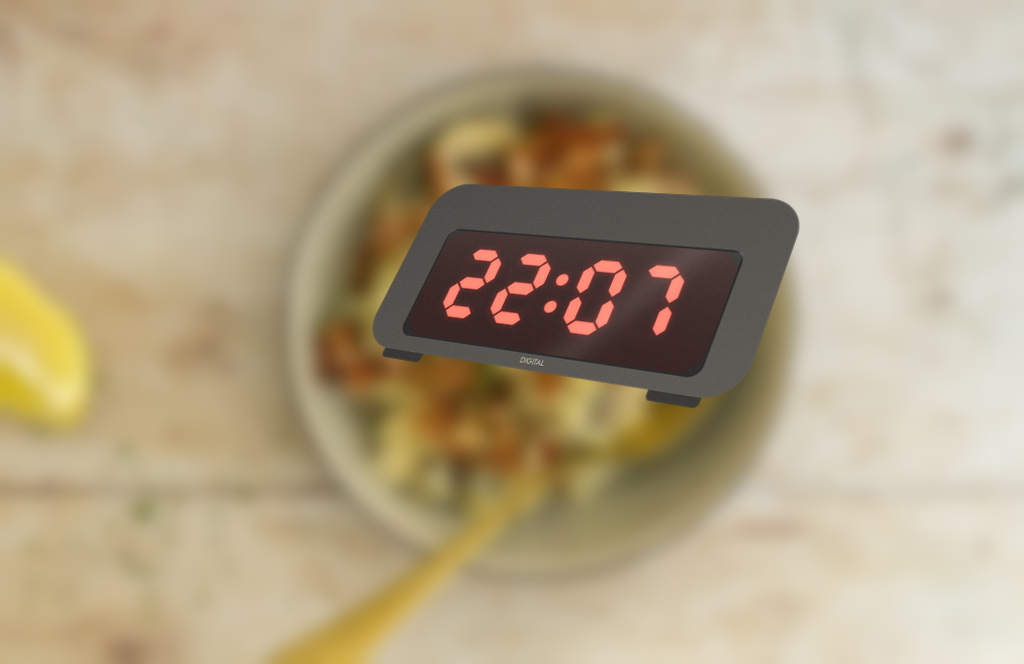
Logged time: 22 h 07 min
